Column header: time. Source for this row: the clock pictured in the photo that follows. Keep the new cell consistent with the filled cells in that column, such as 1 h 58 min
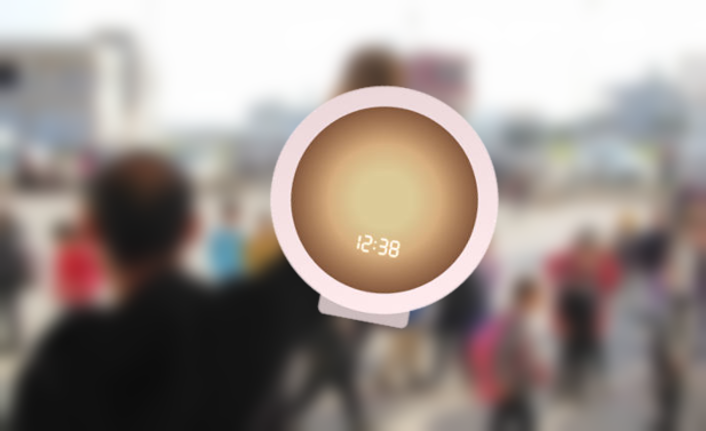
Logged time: 12 h 38 min
